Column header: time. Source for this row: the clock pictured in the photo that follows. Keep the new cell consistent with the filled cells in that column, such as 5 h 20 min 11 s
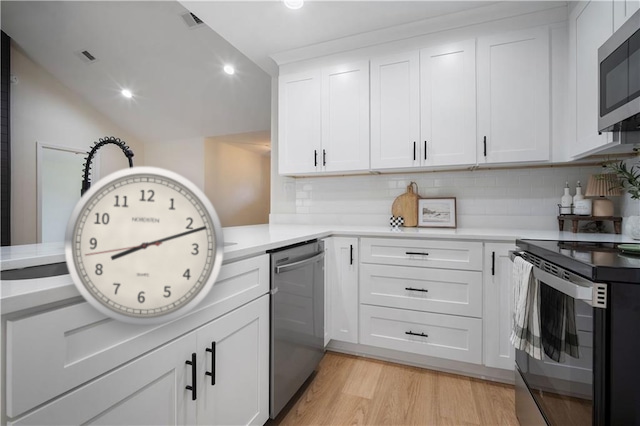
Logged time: 8 h 11 min 43 s
